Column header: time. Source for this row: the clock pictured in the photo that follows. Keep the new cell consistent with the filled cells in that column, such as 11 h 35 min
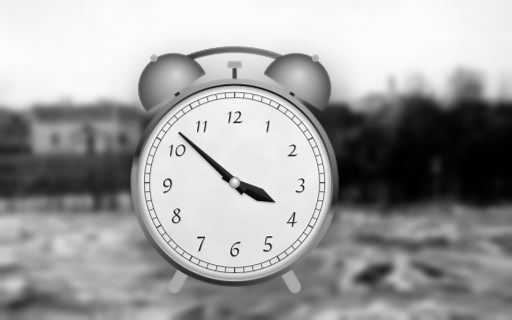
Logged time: 3 h 52 min
